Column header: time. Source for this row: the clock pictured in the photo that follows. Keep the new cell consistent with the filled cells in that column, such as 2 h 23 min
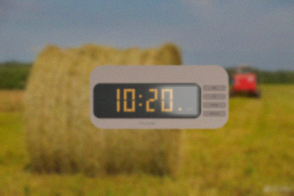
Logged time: 10 h 20 min
